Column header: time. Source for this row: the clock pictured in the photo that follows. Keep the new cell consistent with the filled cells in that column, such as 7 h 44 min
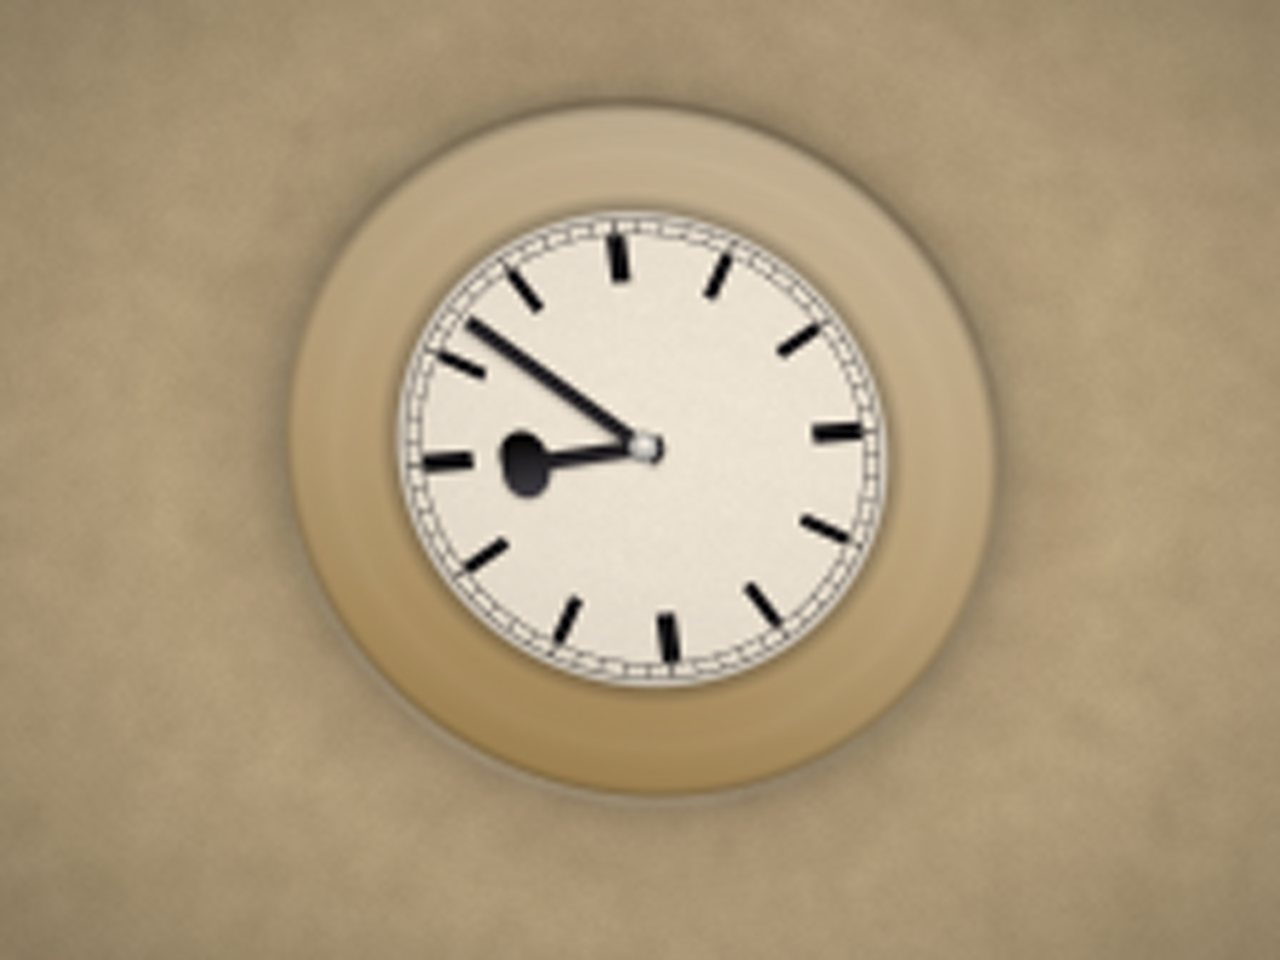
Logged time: 8 h 52 min
